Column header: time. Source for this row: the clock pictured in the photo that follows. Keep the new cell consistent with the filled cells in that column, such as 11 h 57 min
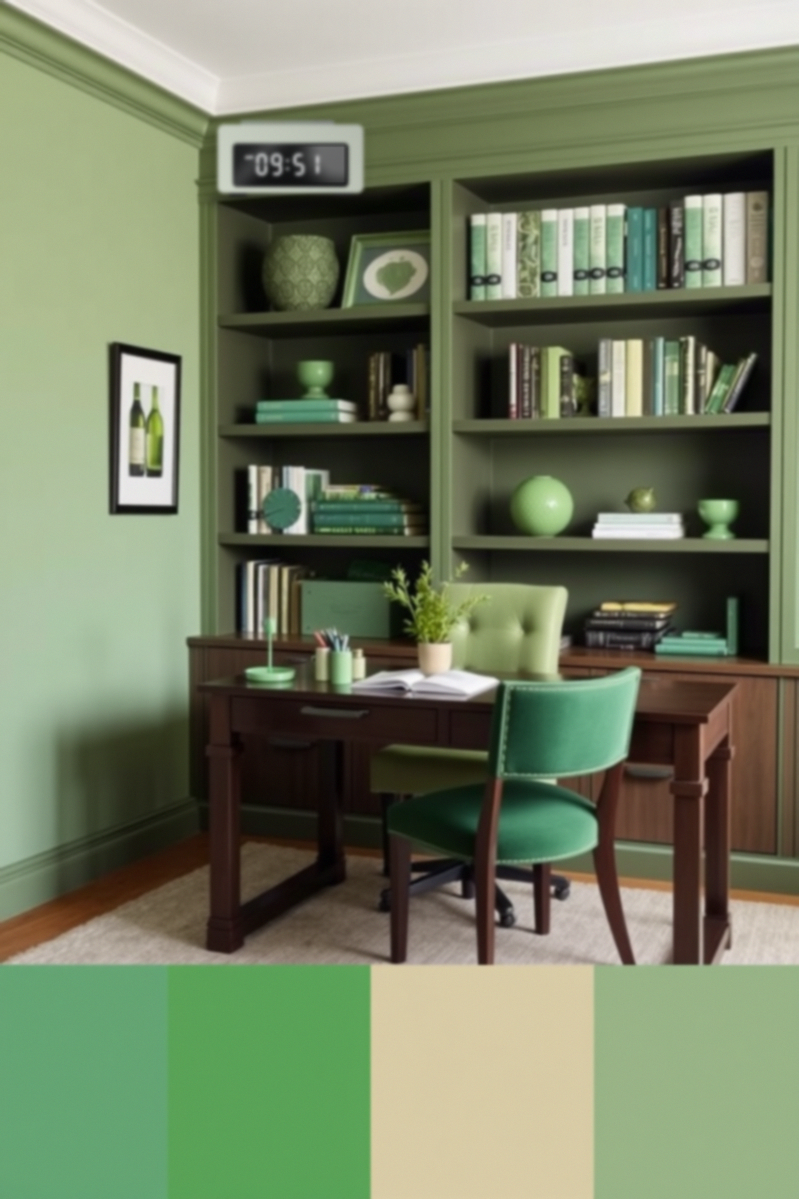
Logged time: 9 h 51 min
